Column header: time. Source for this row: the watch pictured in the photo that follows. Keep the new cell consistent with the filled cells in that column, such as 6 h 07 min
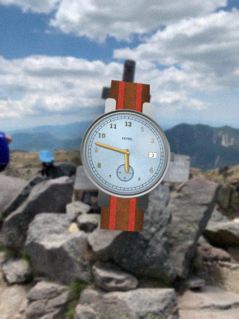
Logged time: 5 h 47 min
